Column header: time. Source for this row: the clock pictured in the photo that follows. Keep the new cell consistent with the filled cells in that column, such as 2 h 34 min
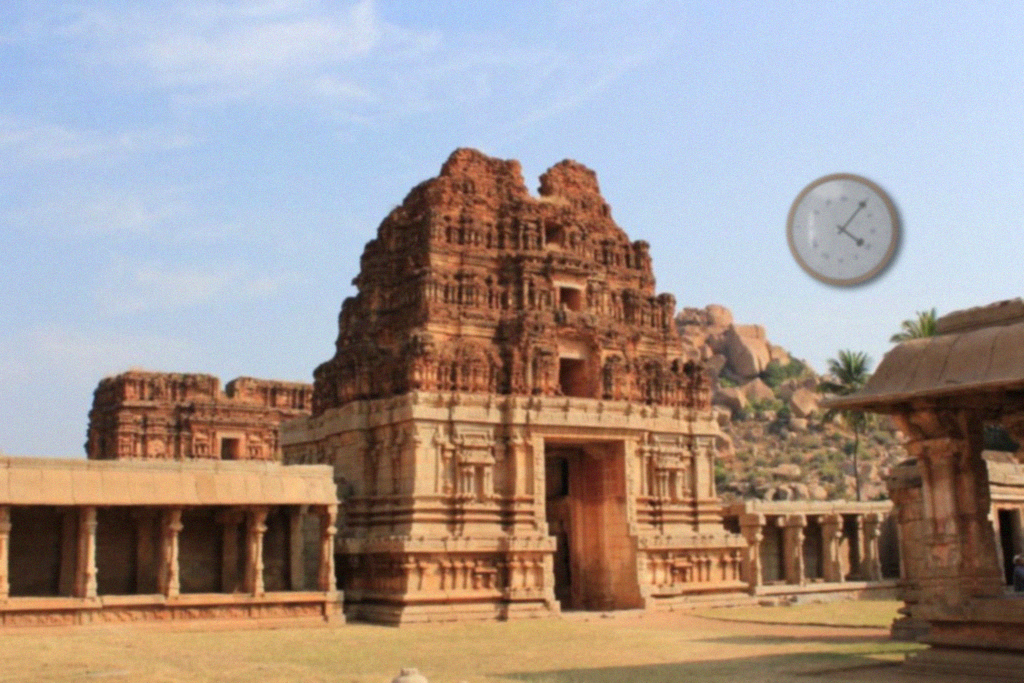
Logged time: 4 h 06 min
